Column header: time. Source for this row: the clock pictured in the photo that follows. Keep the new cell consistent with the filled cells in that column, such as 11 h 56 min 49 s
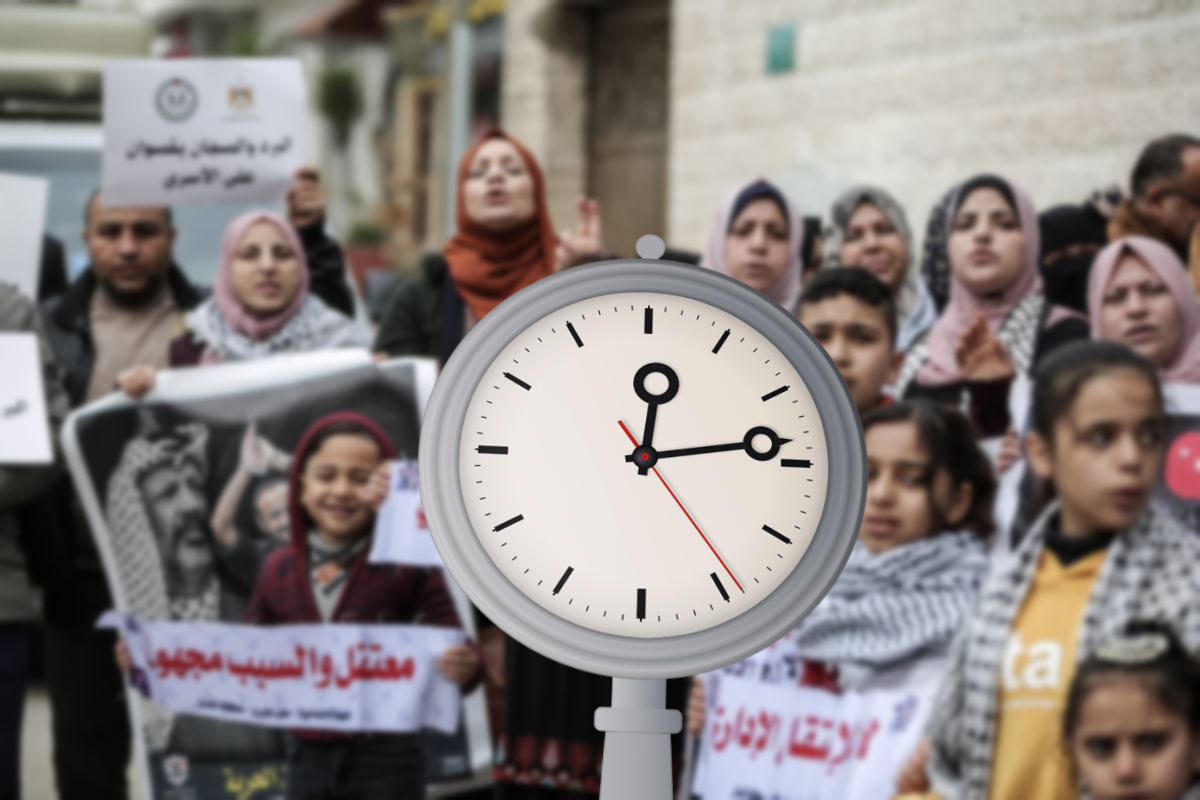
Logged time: 12 h 13 min 24 s
